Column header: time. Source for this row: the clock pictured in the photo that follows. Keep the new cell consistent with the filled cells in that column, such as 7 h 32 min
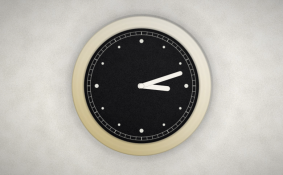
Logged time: 3 h 12 min
